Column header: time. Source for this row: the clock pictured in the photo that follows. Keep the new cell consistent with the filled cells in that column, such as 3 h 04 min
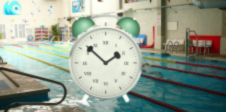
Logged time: 1 h 52 min
